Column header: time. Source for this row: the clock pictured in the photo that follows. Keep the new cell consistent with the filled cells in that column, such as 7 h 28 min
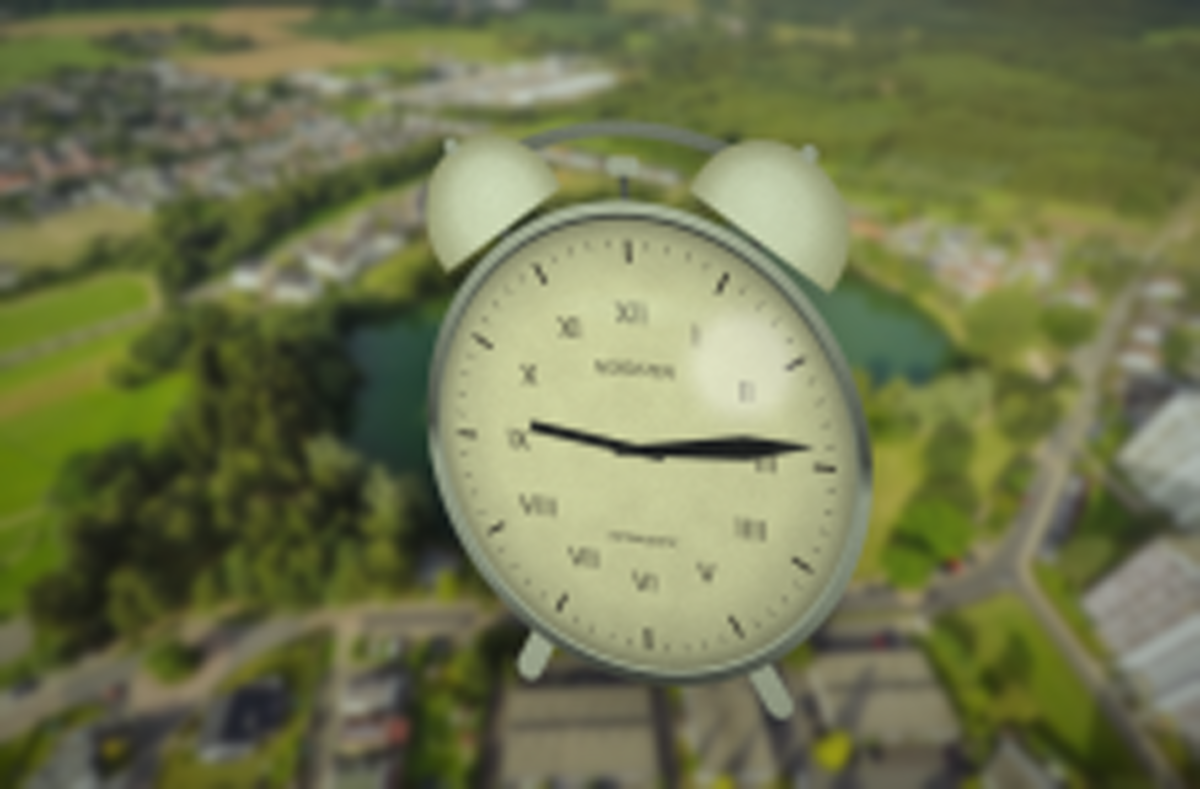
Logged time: 9 h 14 min
